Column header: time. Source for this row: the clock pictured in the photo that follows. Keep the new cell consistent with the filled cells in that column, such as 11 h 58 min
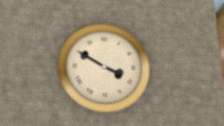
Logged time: 3 h 50 min
